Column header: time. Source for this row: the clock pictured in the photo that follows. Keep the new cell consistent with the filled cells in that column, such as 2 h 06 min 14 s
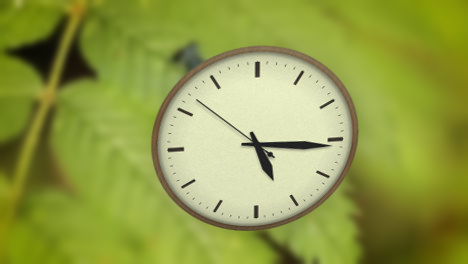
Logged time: 5 h 15 min 52 s
